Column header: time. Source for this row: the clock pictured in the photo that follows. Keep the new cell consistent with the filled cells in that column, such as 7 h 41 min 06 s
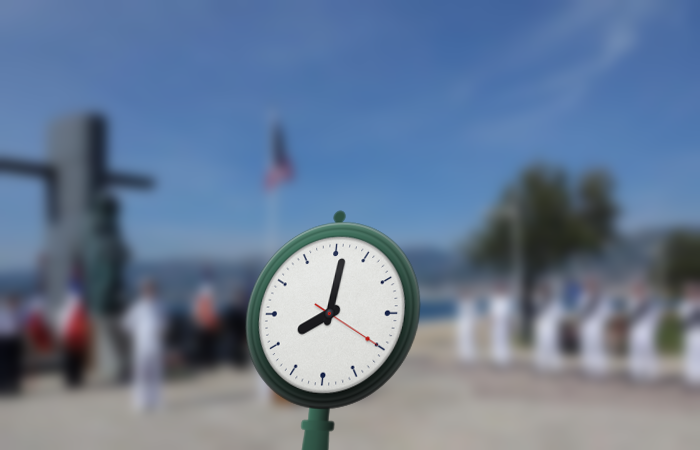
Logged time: 8 h 01 min 20 s
